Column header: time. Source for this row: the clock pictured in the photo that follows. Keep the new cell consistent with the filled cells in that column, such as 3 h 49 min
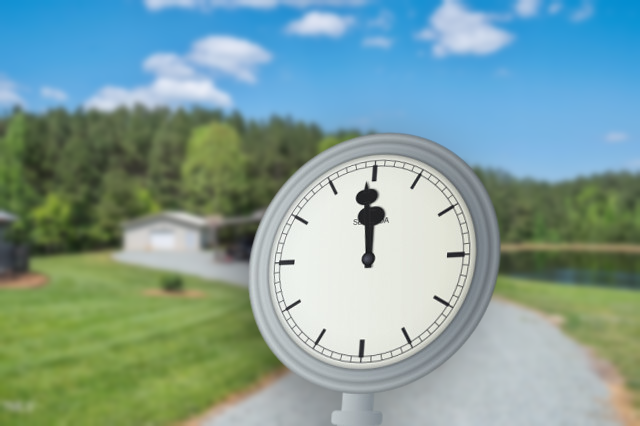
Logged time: 11 h 59 min
